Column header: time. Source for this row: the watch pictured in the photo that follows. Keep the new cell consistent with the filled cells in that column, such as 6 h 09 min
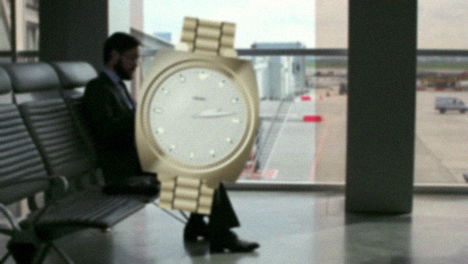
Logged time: 2 h 13 min
